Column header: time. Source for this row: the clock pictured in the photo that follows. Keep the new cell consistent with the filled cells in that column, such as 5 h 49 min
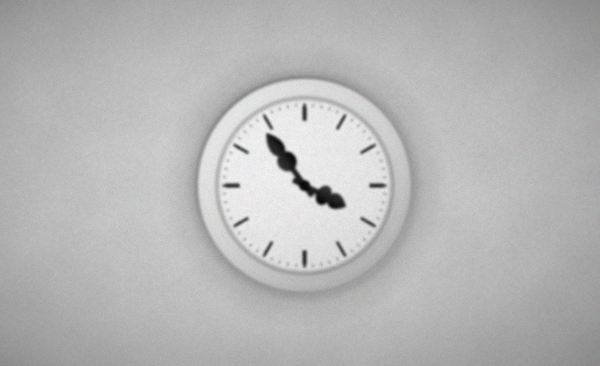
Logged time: 3 h 54 min
